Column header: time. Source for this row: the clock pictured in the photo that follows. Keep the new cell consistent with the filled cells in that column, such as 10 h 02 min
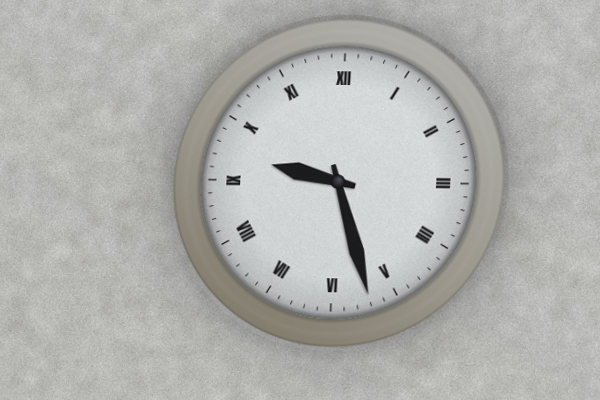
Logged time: 9 h 27 min
